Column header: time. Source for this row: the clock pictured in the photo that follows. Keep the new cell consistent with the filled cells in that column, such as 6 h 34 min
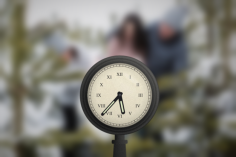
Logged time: 5 h 37 min
